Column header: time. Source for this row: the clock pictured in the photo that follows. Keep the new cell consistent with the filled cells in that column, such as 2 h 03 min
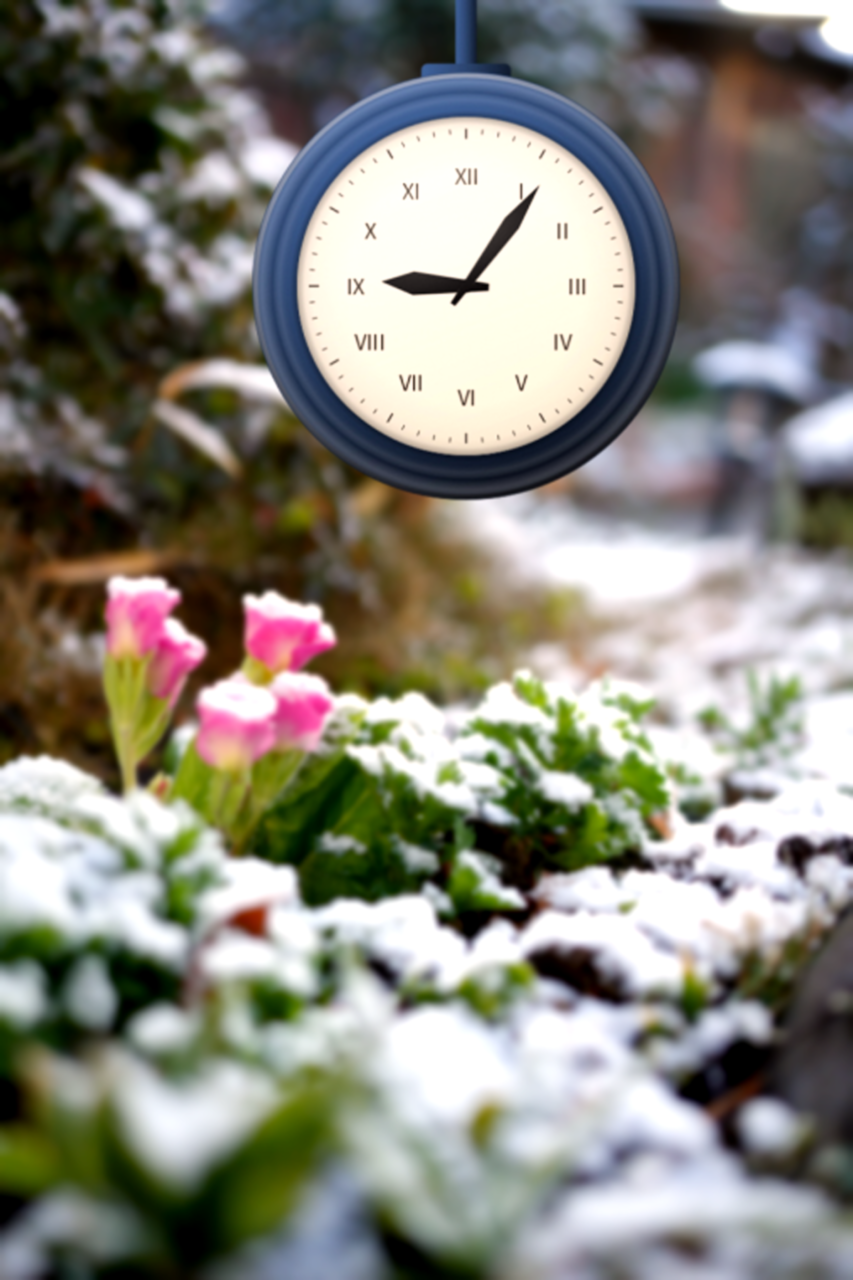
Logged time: 9 h 06 min
